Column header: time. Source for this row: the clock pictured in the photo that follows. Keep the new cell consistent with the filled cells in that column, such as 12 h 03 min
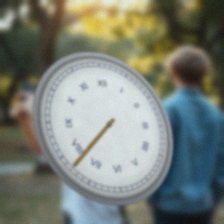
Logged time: 7 h 38 min
